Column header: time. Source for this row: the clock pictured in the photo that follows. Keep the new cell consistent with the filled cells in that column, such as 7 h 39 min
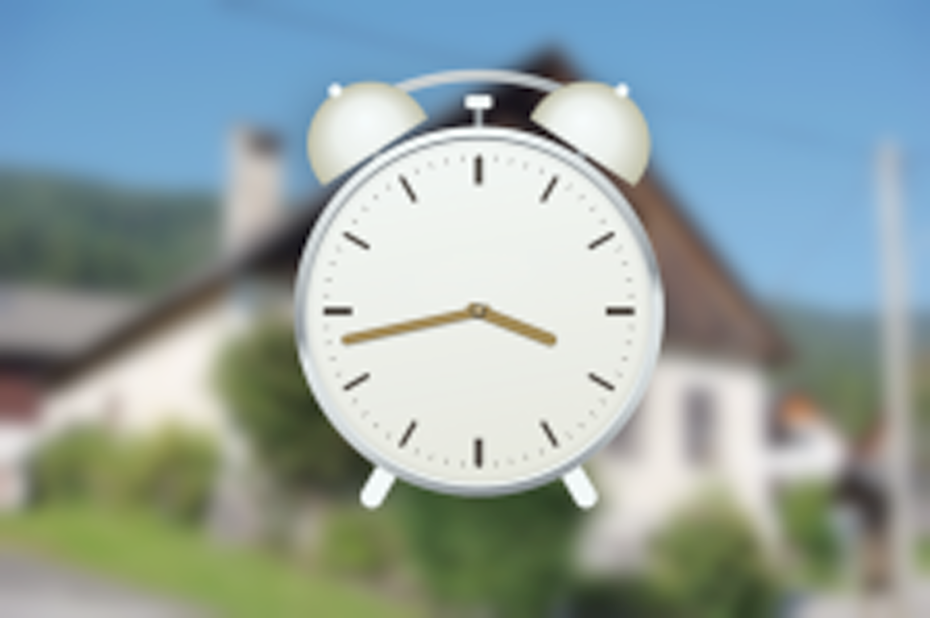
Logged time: 3 h 43 min
